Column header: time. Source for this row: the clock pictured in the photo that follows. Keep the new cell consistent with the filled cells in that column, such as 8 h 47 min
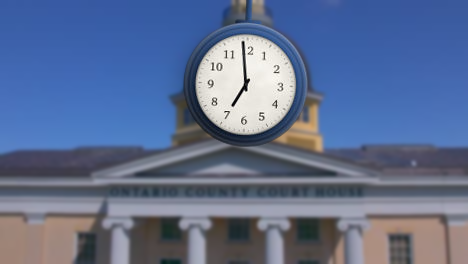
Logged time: 6 h 59 min
